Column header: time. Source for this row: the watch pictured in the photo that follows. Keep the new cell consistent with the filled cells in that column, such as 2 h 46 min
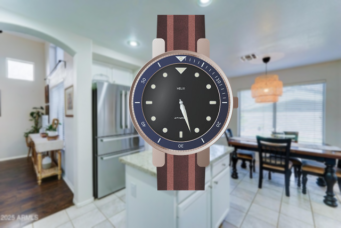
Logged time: 5 h 27 min
